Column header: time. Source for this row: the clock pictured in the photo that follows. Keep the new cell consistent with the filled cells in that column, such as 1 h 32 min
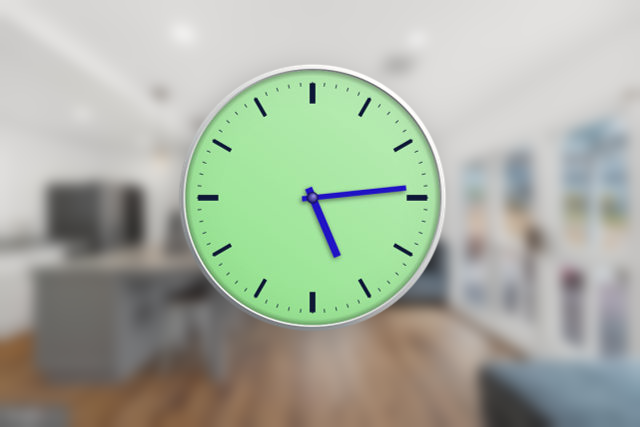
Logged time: 5 h 14 min
